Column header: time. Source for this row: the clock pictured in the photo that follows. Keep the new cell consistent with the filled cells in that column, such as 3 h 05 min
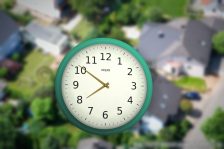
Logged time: 7 h 51 min
